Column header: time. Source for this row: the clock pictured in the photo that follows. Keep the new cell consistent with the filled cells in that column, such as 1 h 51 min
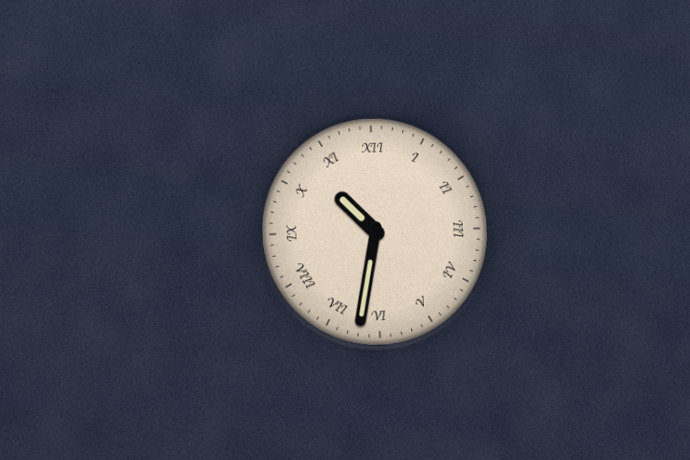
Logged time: 10 h 32 min
